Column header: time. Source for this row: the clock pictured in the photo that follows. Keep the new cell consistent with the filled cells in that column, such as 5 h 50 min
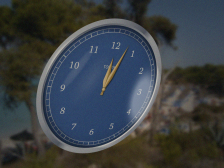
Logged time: 12 h 03 min
